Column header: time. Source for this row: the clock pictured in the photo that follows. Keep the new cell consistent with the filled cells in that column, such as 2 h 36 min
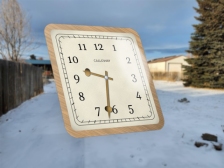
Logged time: 9 h 32 min
